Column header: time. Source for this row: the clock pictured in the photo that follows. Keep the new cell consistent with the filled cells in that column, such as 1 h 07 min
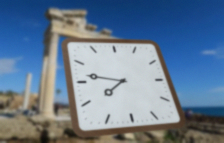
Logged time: 7 h 47 min
